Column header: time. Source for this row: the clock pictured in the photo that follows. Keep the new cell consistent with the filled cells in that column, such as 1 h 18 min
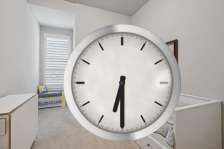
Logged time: 6 h 30 min
